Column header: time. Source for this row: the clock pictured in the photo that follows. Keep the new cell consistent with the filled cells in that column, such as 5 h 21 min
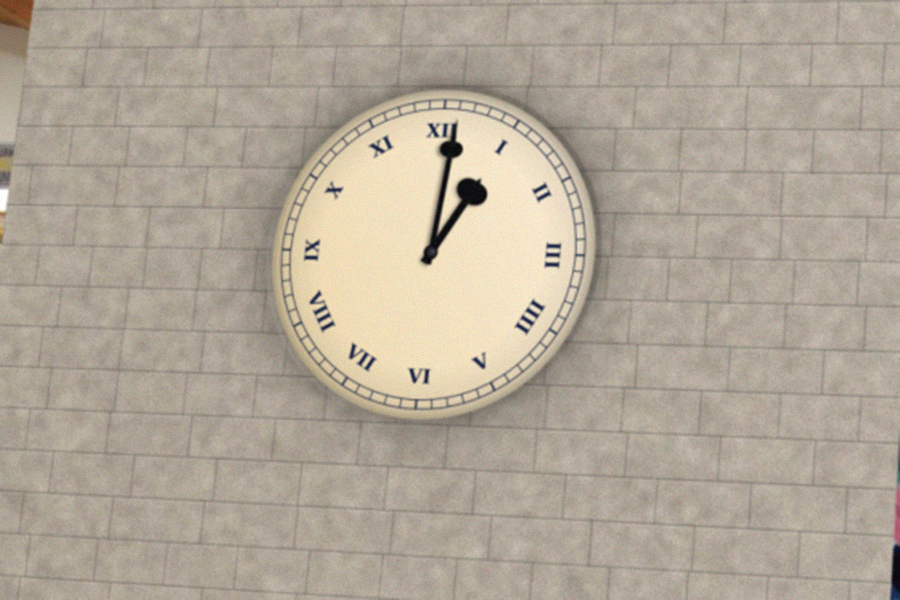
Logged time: 1 h 01 min
